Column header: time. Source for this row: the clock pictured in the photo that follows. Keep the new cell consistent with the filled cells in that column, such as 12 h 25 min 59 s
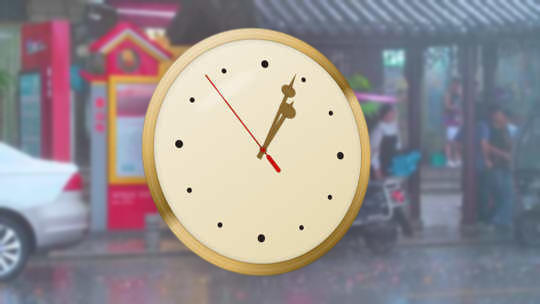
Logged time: 1 h 03 min 53 s
